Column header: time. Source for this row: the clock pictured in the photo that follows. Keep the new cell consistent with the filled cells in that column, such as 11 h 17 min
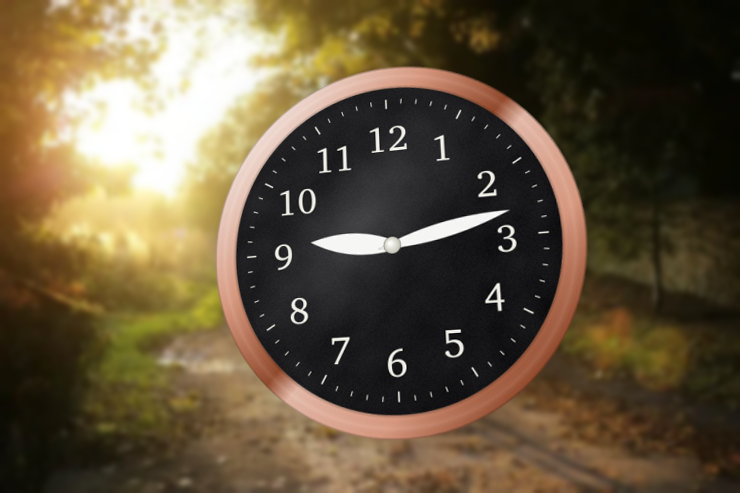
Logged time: 9 h 13 min
